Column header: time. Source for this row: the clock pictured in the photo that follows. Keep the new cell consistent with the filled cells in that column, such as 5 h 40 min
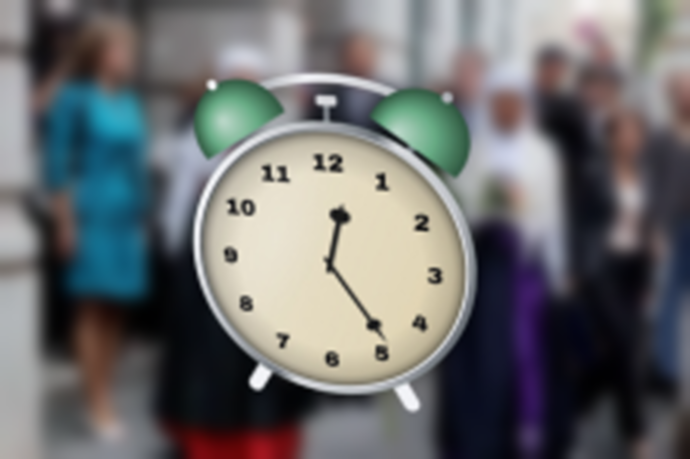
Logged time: 12 h 24 min
